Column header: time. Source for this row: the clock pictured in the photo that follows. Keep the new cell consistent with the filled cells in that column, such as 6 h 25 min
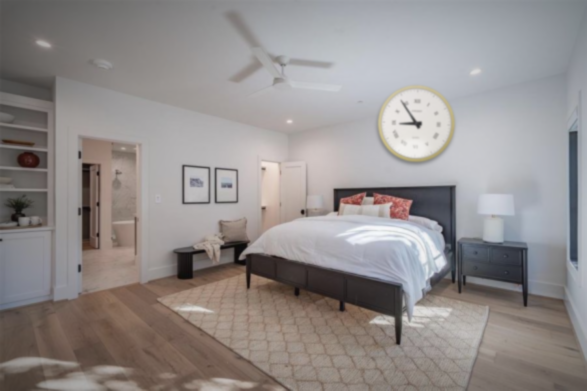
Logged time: 8 h 54 min
